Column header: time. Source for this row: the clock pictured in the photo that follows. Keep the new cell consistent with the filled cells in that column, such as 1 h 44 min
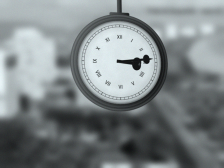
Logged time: 3 h 14 min
